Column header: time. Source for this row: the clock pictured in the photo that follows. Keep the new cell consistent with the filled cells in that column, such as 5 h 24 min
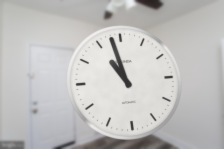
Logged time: 10 h 58 min
